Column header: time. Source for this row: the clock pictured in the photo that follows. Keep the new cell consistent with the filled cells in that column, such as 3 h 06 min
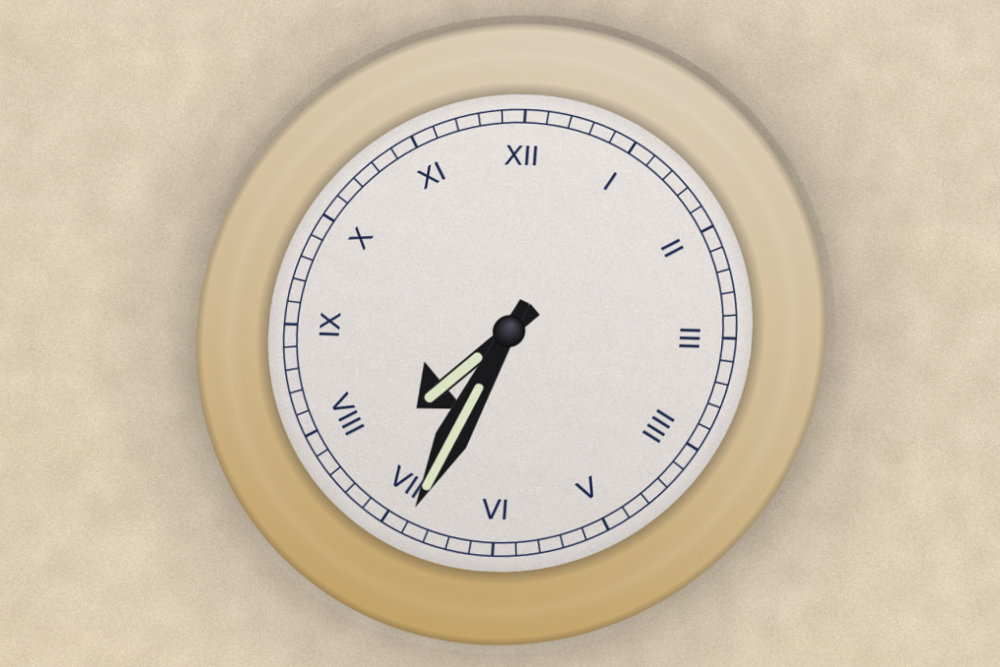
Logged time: 7 h 34 min
